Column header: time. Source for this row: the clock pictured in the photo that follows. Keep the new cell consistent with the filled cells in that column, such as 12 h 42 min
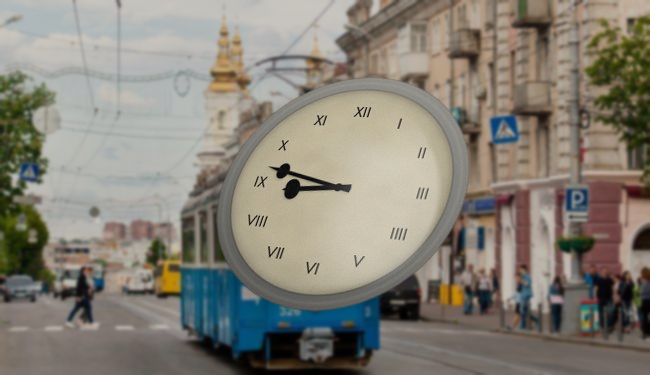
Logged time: 8 h 47 min
